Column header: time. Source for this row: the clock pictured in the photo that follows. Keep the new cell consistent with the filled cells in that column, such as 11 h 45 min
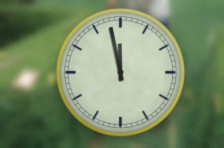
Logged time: 11 h 58 min
